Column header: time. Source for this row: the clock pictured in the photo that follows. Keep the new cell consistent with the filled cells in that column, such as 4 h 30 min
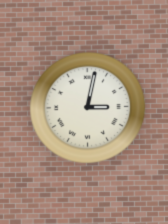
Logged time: 3 h 02 min
